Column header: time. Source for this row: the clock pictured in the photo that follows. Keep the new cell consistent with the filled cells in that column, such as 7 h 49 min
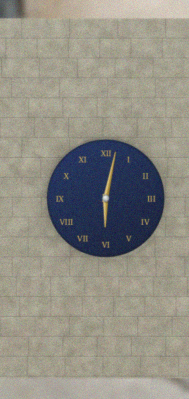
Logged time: 6 h 02 min
